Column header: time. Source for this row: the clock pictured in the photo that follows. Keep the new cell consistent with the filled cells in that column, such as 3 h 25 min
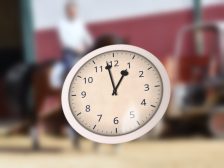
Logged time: 12 h 58 min
